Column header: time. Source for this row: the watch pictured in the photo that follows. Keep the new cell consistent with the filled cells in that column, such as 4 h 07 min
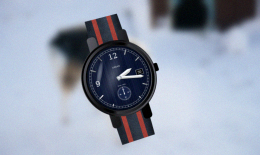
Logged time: 2 h 17 min
